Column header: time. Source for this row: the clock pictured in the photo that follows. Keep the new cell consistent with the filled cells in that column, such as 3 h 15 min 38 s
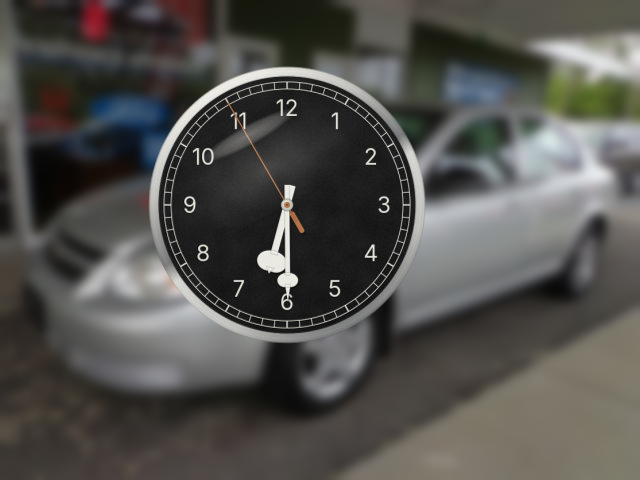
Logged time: 6 h 29 min 55 s
